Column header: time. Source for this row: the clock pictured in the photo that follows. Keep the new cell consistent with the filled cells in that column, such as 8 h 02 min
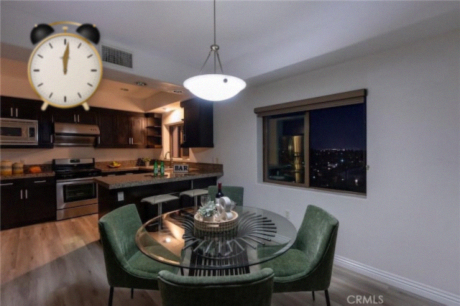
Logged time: 12 h 01 min
